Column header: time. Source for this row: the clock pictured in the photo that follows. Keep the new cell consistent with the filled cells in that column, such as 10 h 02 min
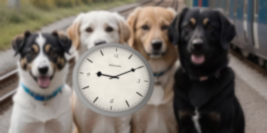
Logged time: 9 h 10 min
